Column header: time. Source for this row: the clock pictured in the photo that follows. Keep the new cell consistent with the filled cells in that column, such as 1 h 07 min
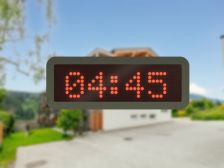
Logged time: 4 h 45 min
